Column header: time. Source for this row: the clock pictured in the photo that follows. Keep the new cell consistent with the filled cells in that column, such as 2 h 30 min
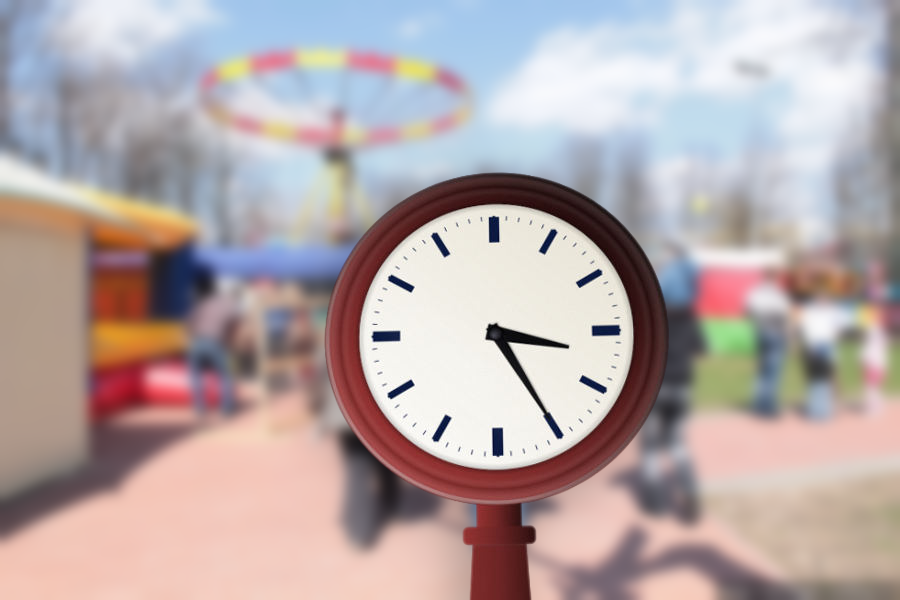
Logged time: 3 h 25 min
